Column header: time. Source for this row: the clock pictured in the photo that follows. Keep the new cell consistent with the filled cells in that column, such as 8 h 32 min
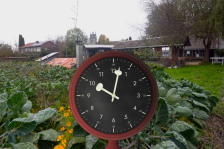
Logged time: 10 h 02 min
